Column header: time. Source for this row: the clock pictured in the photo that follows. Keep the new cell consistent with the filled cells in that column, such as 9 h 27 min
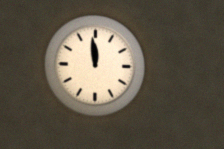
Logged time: 11 h 59 min
